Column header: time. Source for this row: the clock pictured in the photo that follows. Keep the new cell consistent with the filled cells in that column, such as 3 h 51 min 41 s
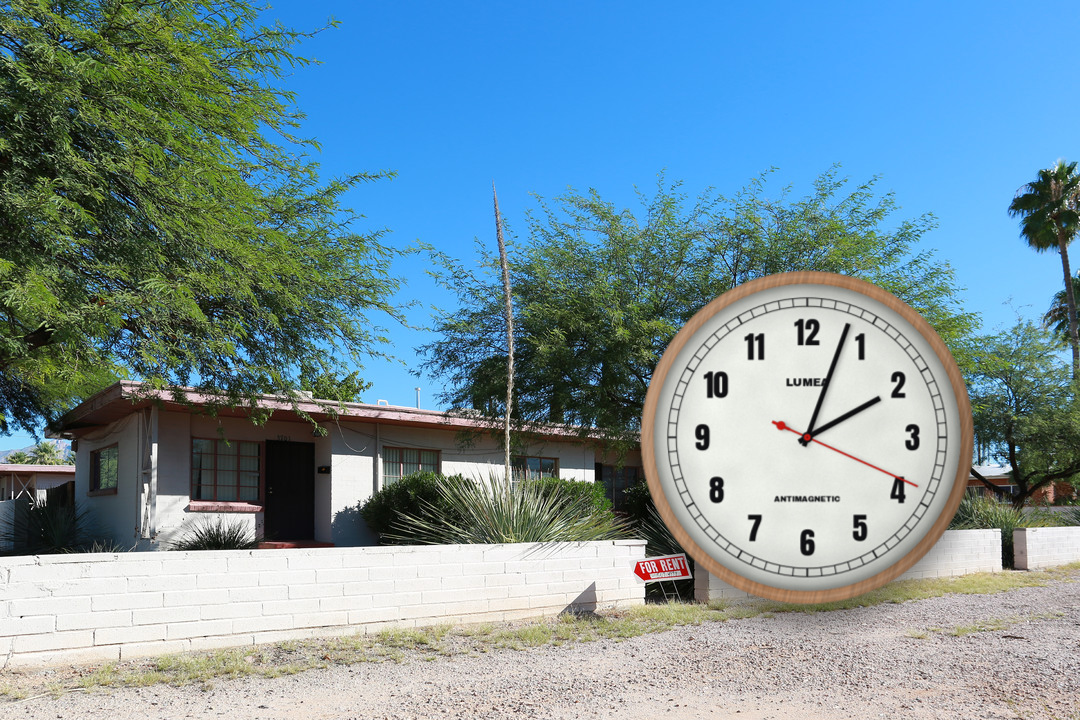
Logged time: 2 h 03 min 19 s
